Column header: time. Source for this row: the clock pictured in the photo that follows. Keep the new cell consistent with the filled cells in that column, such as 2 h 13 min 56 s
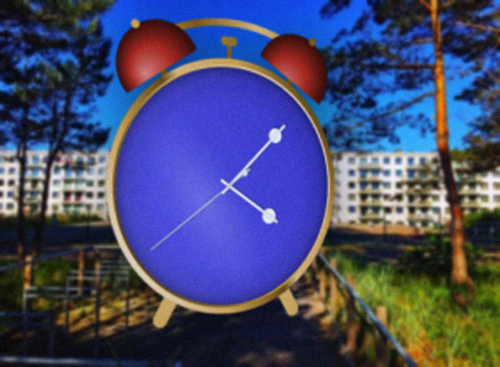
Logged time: 4 h 07 min 39 s
